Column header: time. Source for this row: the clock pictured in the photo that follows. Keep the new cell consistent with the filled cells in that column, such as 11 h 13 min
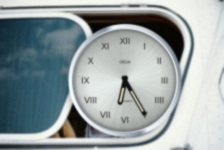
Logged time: 6 h 25 min
